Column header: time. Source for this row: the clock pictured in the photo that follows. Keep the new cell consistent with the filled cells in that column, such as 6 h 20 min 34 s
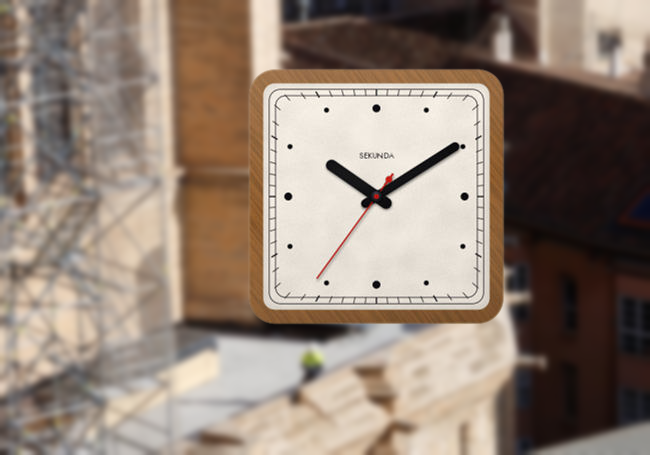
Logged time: 10 h 09 min 36 s
